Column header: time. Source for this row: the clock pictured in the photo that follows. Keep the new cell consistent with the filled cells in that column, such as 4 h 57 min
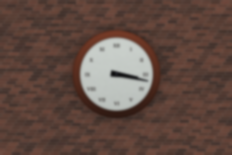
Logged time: 3 h 17 min
